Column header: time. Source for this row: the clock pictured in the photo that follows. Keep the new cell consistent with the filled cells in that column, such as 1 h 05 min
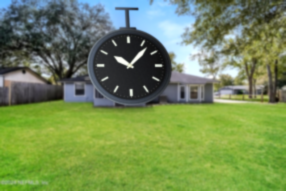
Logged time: 10 h 07 min
